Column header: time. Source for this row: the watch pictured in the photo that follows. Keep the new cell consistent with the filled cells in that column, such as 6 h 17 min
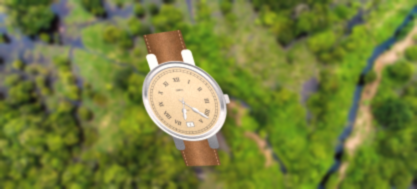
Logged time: 6 h 22 min
